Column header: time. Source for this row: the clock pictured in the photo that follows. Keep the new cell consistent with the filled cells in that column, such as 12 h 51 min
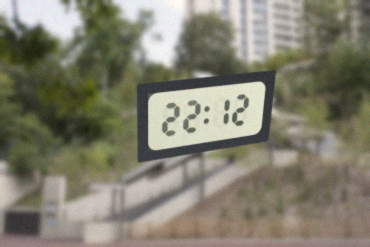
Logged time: 22 h 12 min
